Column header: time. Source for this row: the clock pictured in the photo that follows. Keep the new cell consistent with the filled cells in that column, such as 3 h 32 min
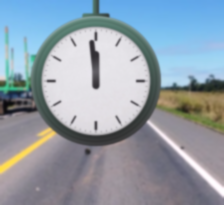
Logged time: 11 h 59 min
